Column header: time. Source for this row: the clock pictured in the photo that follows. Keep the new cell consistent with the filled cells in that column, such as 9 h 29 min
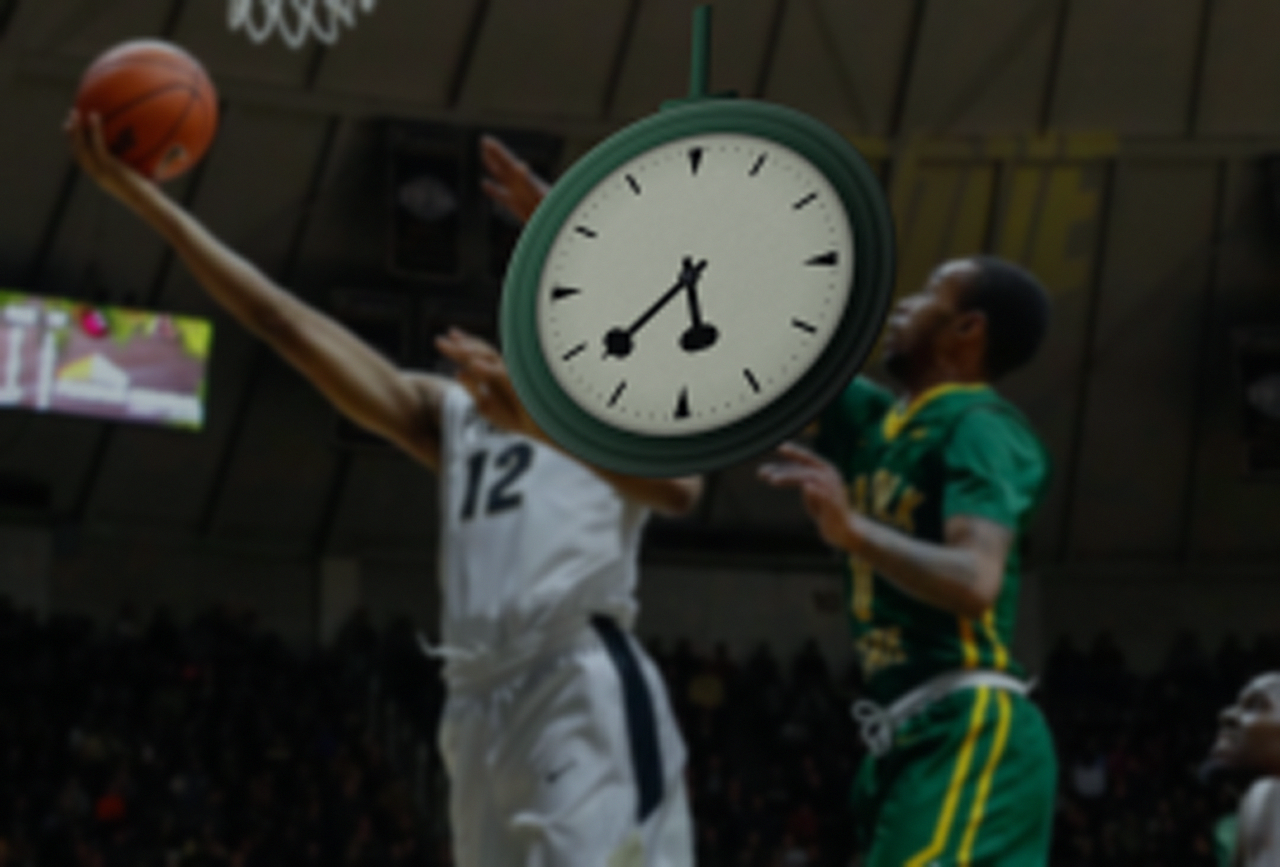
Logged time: 5 h 38 min
